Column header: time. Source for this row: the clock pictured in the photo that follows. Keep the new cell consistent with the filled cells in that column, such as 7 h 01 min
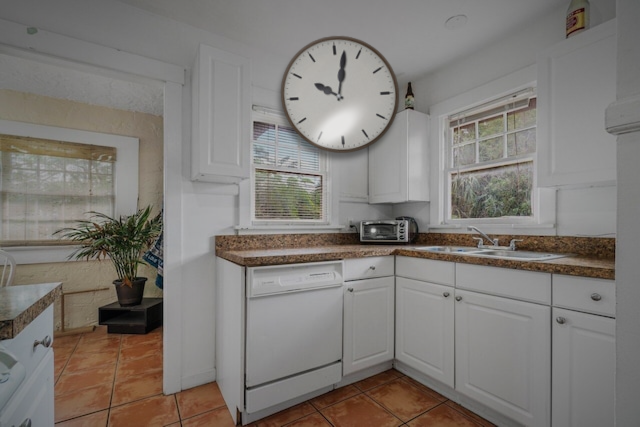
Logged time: 10 h 02 min
